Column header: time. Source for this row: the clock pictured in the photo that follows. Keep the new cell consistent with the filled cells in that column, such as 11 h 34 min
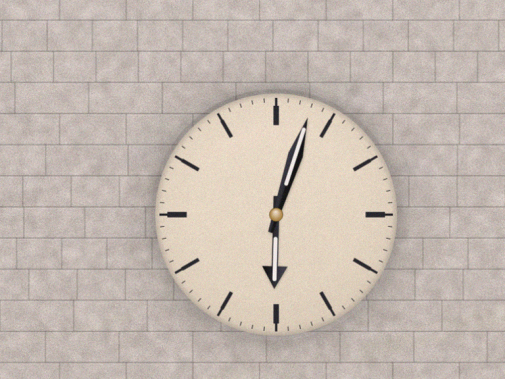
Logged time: 6 h 03 min
